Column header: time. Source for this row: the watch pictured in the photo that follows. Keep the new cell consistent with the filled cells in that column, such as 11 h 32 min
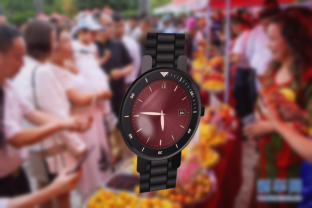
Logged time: 5 h 46 min
